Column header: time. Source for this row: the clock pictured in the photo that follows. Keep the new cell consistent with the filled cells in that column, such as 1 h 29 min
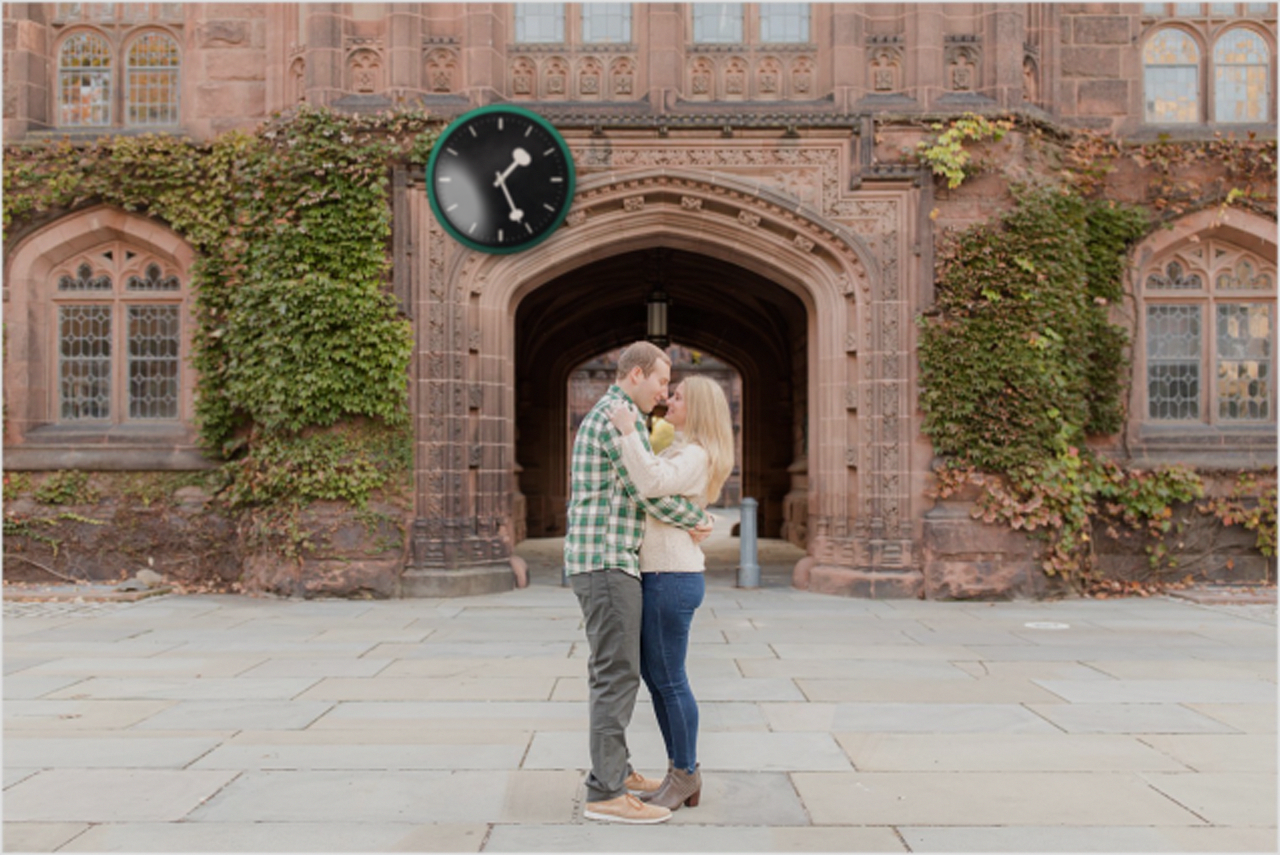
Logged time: 1 h 26 min
